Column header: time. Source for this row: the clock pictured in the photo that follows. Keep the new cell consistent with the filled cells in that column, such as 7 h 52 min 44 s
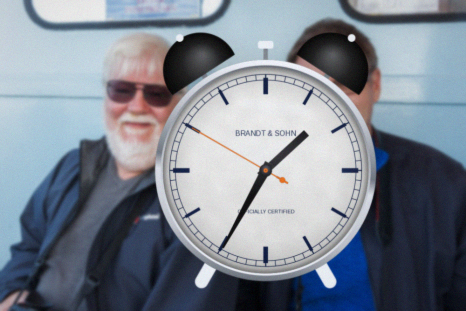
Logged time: 1 h 34 min 50 s
